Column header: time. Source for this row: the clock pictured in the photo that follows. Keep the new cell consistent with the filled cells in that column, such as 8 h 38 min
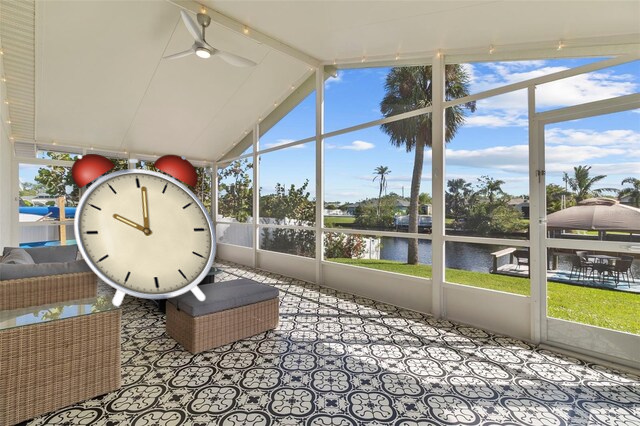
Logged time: 10 h 01 min
